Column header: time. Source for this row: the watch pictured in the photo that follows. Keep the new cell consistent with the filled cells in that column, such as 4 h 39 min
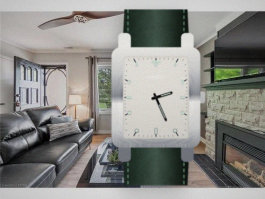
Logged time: 2 h 26 min
